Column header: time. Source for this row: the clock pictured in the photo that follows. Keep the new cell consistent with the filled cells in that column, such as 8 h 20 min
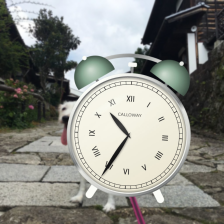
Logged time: 10 h 35 min
